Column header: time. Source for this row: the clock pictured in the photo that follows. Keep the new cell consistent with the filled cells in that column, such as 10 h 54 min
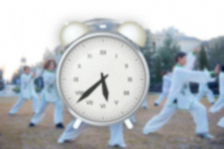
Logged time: 5 h 38 min
